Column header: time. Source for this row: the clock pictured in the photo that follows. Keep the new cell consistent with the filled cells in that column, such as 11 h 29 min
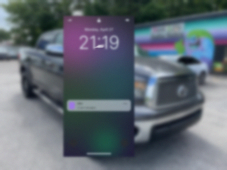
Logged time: 21 h 19 min
